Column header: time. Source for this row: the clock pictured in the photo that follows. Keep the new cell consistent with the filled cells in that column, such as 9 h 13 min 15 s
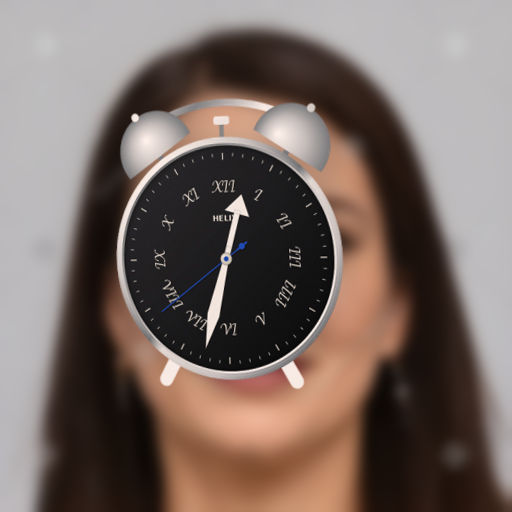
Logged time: 12 h 32 min 39 s
